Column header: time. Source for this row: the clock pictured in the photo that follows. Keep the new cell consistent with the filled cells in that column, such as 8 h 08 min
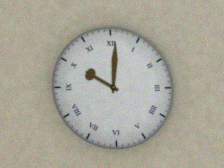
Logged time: 10 h 01 min
